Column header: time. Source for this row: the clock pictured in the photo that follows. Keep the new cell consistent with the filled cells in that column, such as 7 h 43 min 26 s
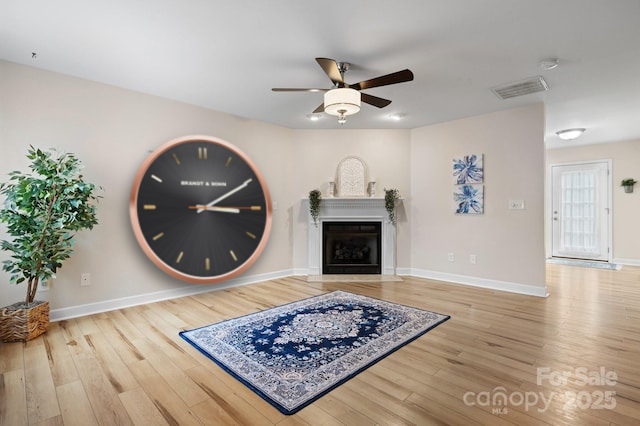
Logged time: 3 h 10 min 15 s
